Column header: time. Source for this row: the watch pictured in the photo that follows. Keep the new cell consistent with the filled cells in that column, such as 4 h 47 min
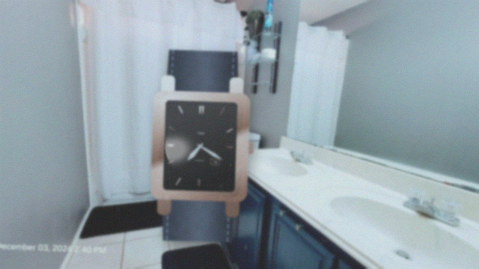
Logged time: 7 h 20 min
